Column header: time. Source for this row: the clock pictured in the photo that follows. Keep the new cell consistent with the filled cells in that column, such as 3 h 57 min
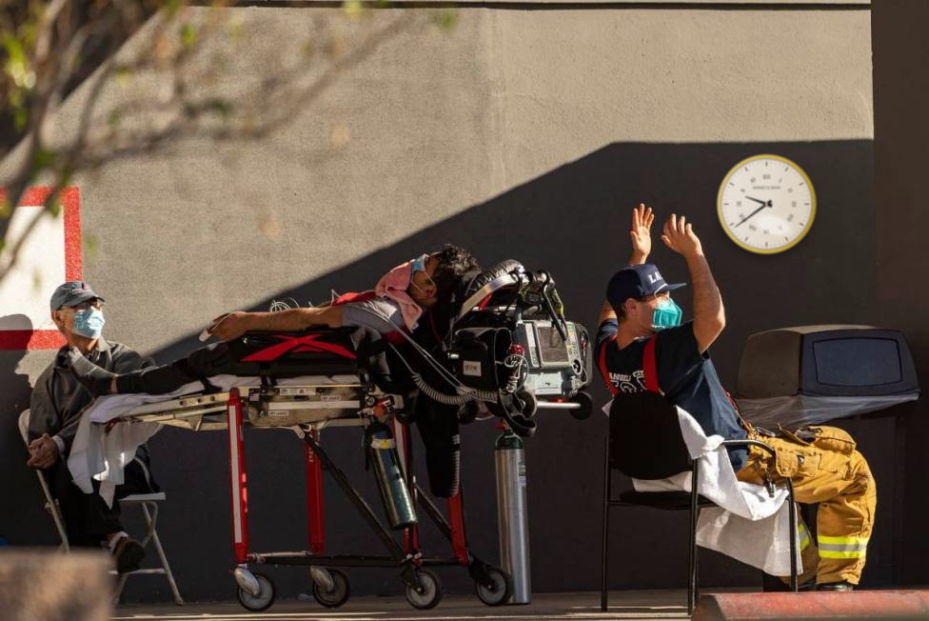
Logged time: 9 h 39 min
